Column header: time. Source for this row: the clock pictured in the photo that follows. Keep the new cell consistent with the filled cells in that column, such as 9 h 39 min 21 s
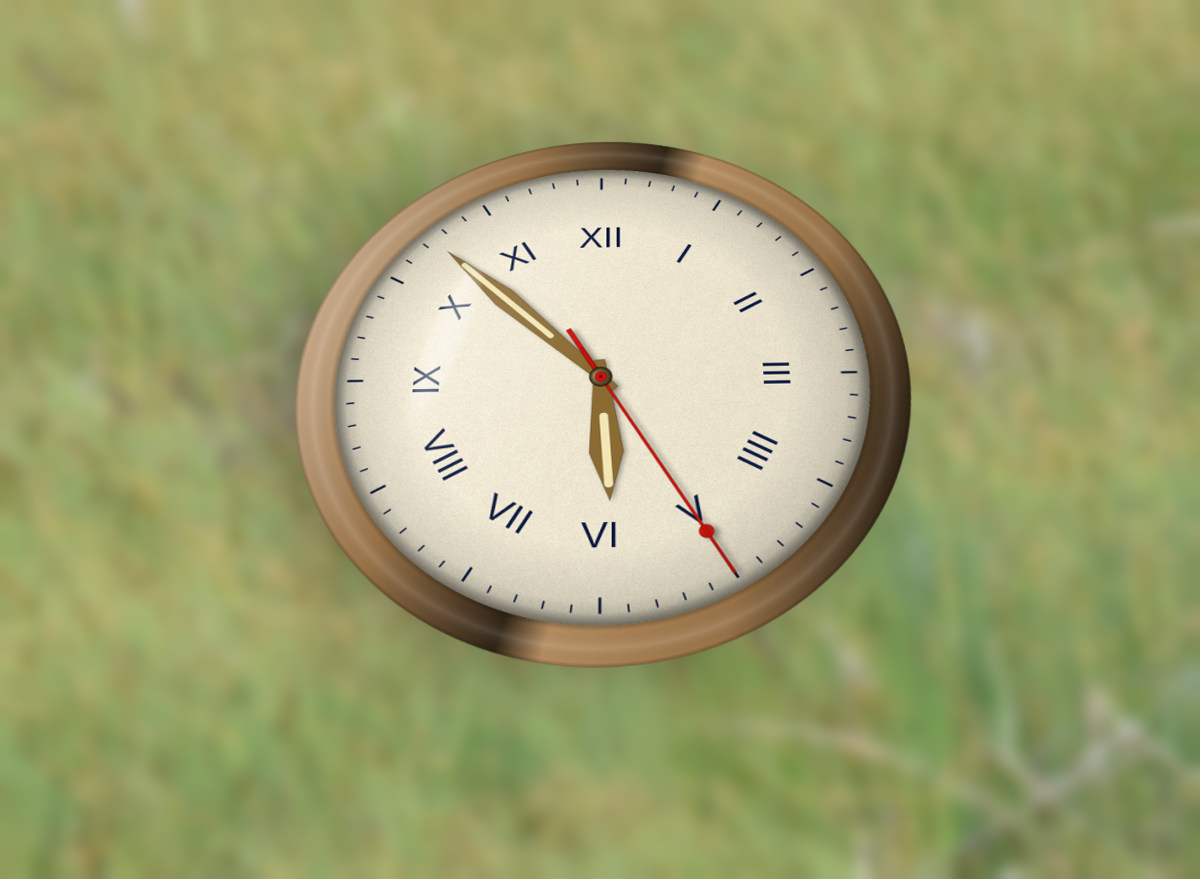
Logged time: 5 h 52 min 25 s
